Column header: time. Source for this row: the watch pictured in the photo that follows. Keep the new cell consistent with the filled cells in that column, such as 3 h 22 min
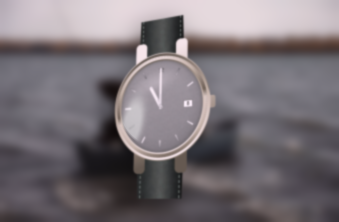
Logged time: 11 h 00 min
